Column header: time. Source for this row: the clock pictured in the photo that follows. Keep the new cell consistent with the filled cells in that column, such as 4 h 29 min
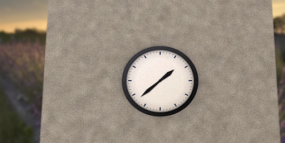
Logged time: 1 h 38 min
